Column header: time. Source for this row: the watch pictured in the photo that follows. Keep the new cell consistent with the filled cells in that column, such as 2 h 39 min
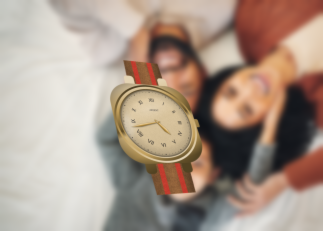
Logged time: 4 h 43 min
